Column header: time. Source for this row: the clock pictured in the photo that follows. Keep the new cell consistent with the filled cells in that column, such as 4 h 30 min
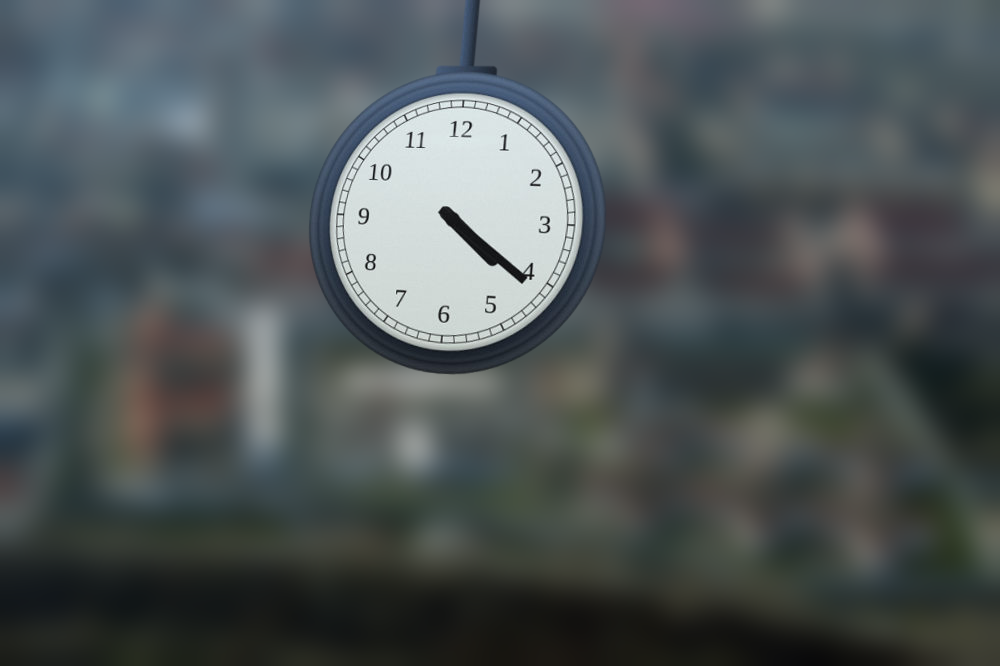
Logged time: 4 h 21 min
